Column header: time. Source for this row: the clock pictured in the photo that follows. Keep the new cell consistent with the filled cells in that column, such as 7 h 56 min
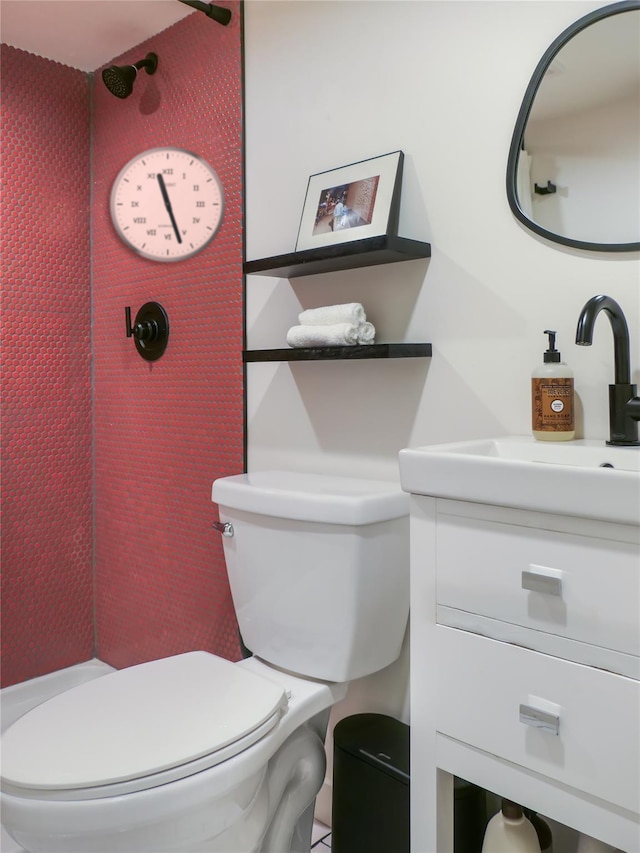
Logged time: 11 h 27 min
